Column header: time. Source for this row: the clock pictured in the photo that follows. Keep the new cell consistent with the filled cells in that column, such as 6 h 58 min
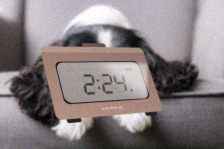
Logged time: 2 h 24 min
